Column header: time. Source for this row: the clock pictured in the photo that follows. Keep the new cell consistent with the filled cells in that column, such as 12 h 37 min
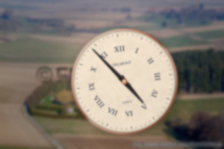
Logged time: 4 h 54 min
